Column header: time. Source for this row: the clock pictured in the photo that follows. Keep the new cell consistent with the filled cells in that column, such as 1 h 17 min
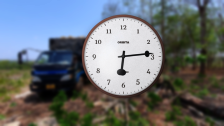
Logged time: 6 h 14 min
